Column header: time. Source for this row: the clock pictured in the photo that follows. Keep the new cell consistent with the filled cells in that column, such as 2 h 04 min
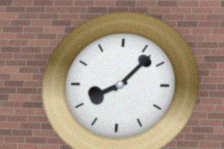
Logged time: 8 h 07 min
